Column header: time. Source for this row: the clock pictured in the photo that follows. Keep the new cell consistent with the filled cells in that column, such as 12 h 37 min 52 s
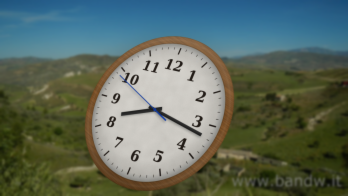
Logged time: 8 h 16 min 49 s
